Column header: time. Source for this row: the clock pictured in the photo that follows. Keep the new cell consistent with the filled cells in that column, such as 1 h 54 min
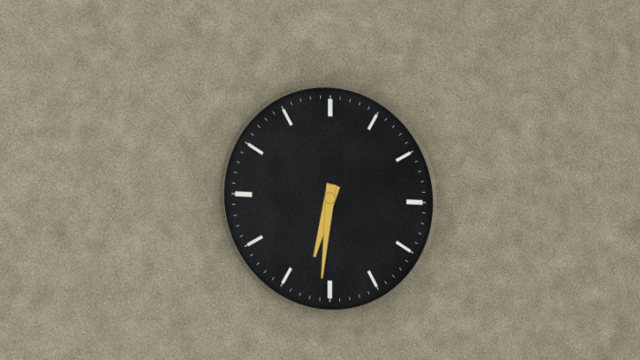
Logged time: 6 h 31 min
